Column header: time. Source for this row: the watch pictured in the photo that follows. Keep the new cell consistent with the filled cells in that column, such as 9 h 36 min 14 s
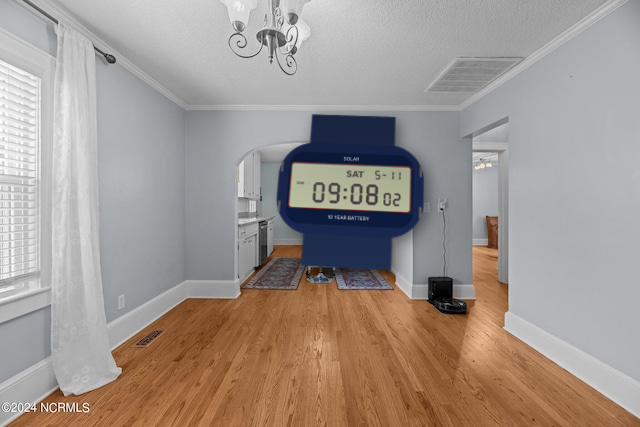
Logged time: 9 h 08 min 02 s
